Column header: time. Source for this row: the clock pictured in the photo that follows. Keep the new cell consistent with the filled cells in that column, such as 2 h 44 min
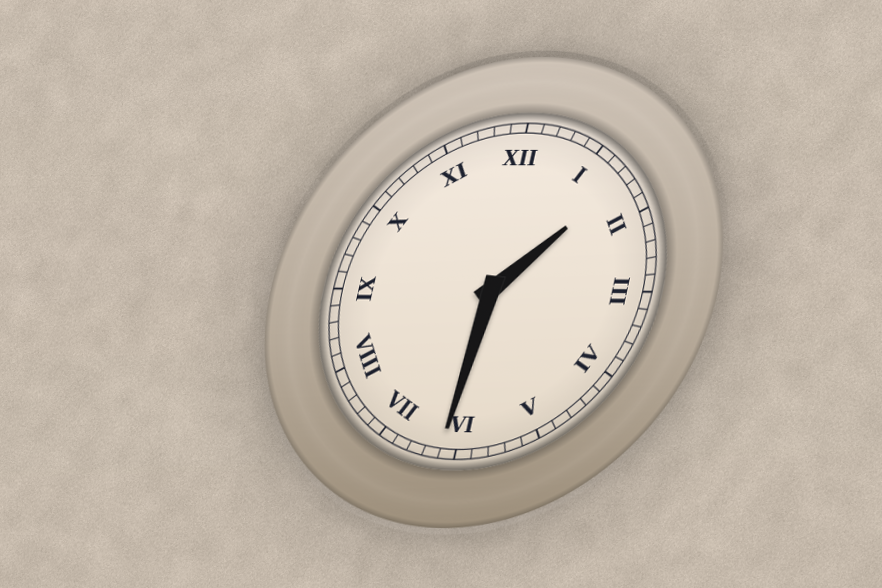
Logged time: 1 h 31 min
